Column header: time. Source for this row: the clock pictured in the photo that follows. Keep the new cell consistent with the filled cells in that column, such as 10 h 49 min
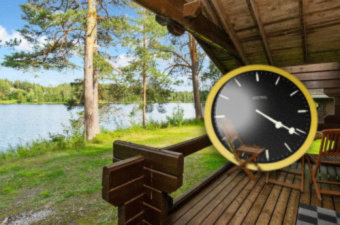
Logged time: 4 h 21 min
